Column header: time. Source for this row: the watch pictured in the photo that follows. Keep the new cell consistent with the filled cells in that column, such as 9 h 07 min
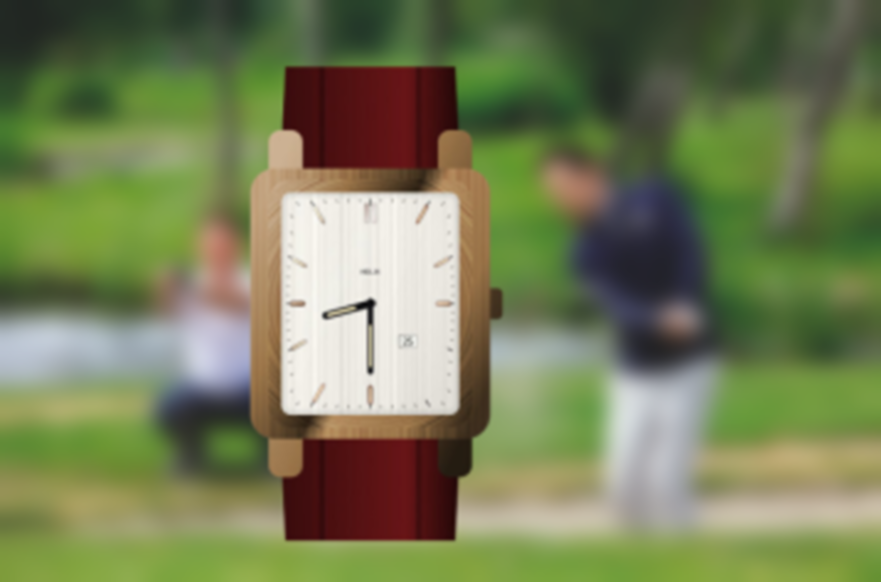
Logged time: 8 h 30 min
